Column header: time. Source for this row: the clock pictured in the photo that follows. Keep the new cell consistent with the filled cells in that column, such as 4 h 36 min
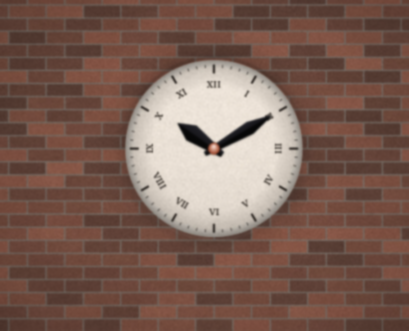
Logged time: 10 h 10 min
